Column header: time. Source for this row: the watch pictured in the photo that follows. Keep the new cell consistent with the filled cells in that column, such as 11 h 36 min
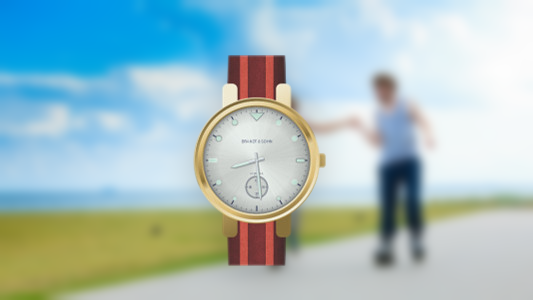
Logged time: 8 h 29 min
